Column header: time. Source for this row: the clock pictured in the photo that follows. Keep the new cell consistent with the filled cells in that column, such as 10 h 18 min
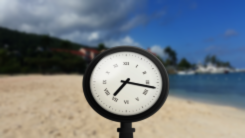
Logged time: 7 h 17 min
